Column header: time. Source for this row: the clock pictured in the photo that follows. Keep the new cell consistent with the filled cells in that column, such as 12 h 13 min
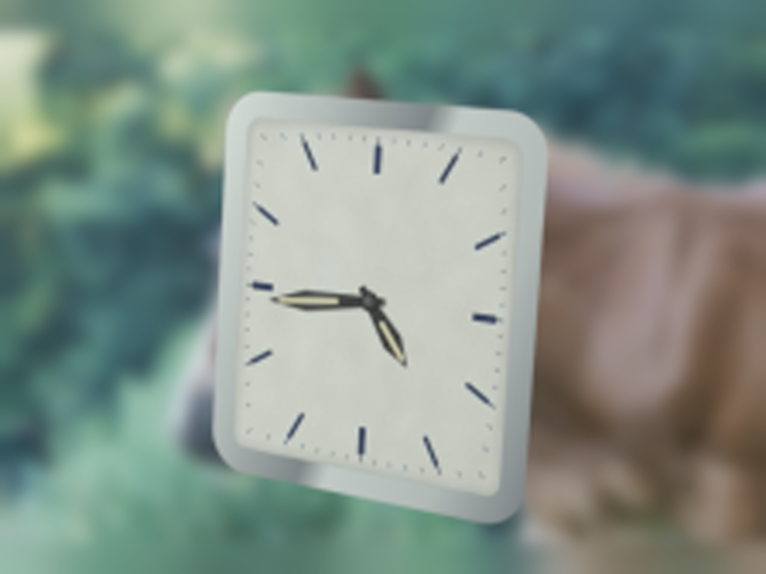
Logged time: 4 h 44 min
